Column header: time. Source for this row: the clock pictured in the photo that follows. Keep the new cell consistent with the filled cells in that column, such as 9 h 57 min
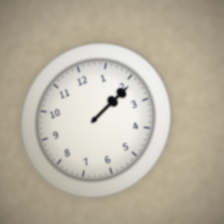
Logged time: 2 h 11 min
